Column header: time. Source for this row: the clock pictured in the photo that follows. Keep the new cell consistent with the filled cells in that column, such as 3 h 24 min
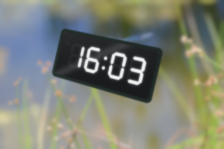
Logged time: 16 h 03 min
